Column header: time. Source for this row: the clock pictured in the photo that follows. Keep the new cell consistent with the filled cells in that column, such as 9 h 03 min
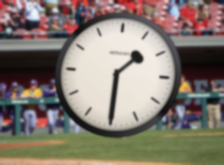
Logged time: 1 h 30 min
